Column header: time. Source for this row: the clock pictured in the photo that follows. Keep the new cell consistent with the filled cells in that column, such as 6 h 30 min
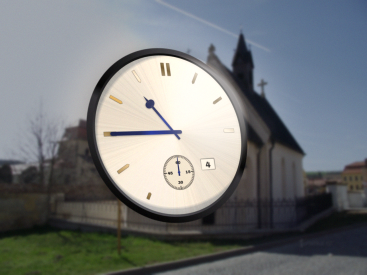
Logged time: 10 h 45 min
